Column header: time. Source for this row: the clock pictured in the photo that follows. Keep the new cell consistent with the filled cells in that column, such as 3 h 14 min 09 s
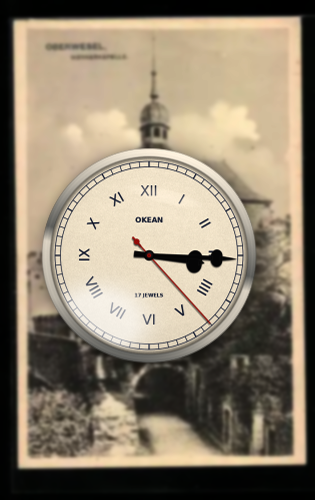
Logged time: 3 h 15 min 23 s
